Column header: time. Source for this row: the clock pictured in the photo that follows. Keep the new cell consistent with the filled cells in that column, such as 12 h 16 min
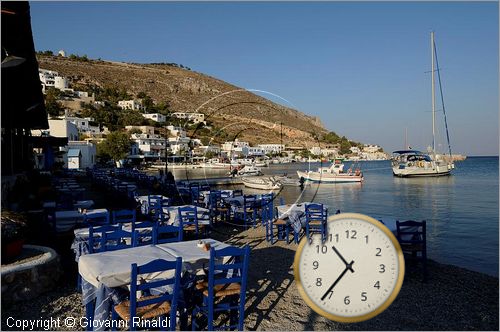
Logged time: 10 h 36 min
